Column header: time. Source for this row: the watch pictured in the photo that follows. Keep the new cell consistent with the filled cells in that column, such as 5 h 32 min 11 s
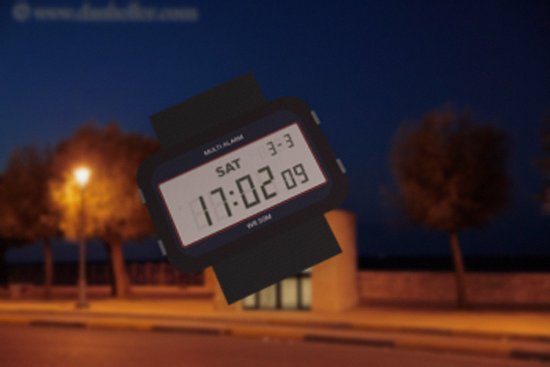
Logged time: 17 h 02 min 09 s
